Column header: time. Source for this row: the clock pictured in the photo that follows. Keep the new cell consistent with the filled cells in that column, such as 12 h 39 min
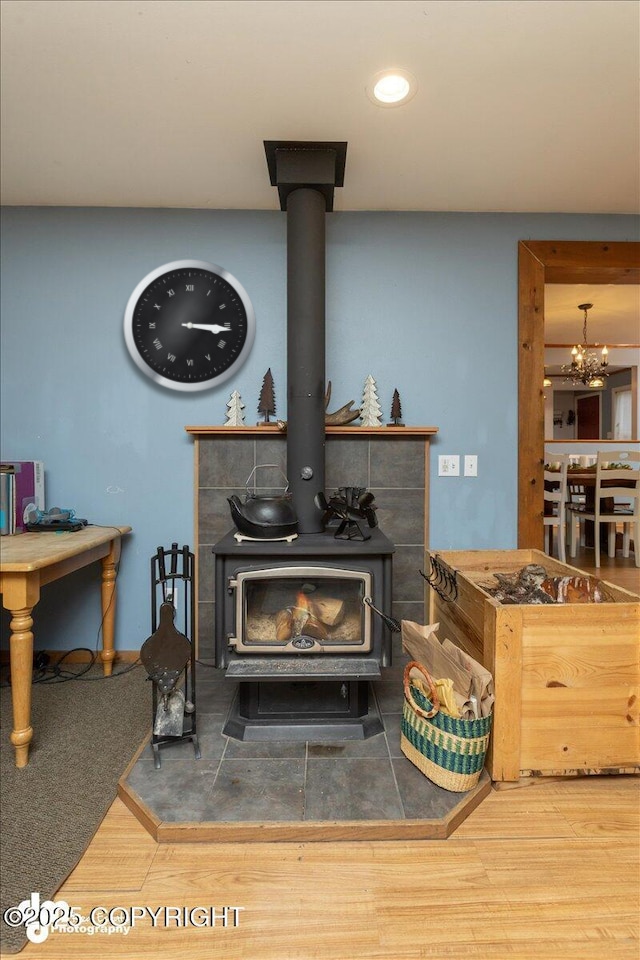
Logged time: 3 h 16 min
